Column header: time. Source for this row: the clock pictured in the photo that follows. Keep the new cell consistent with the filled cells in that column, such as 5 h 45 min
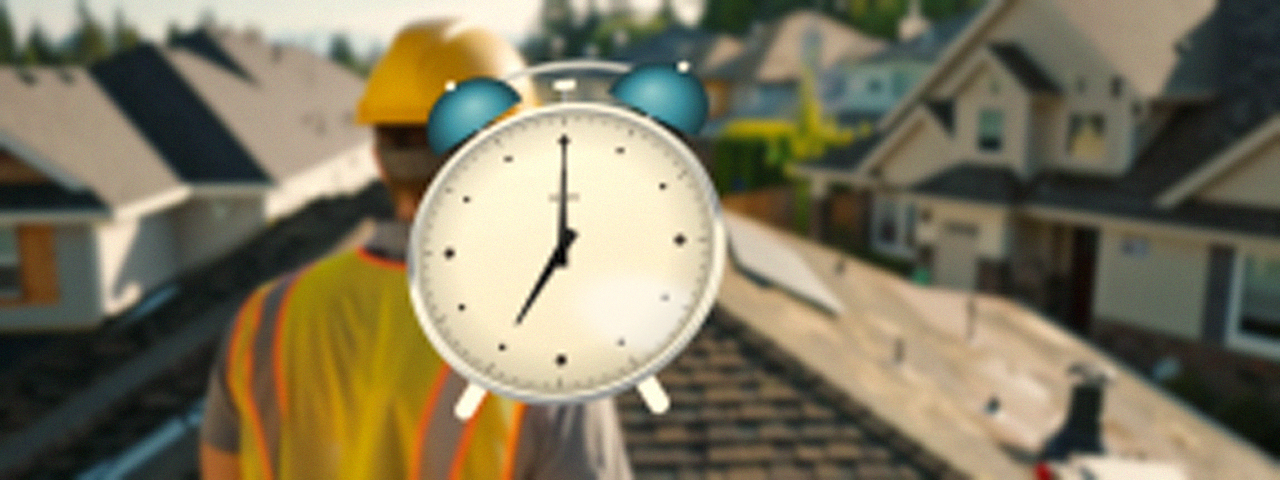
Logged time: 7 h 00 min
